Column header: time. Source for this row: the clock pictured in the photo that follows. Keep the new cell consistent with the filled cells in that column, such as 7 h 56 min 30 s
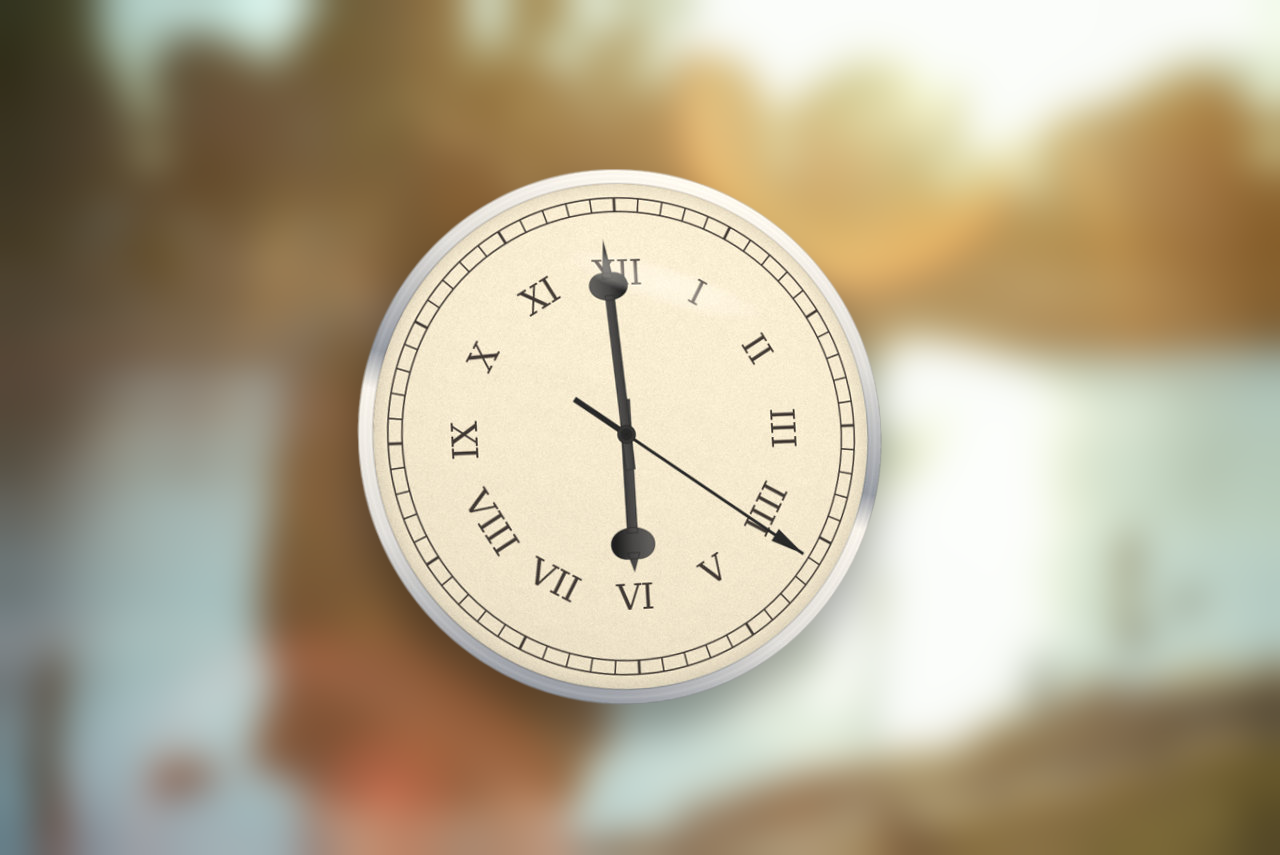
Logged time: 5 h 59 min 21 s
